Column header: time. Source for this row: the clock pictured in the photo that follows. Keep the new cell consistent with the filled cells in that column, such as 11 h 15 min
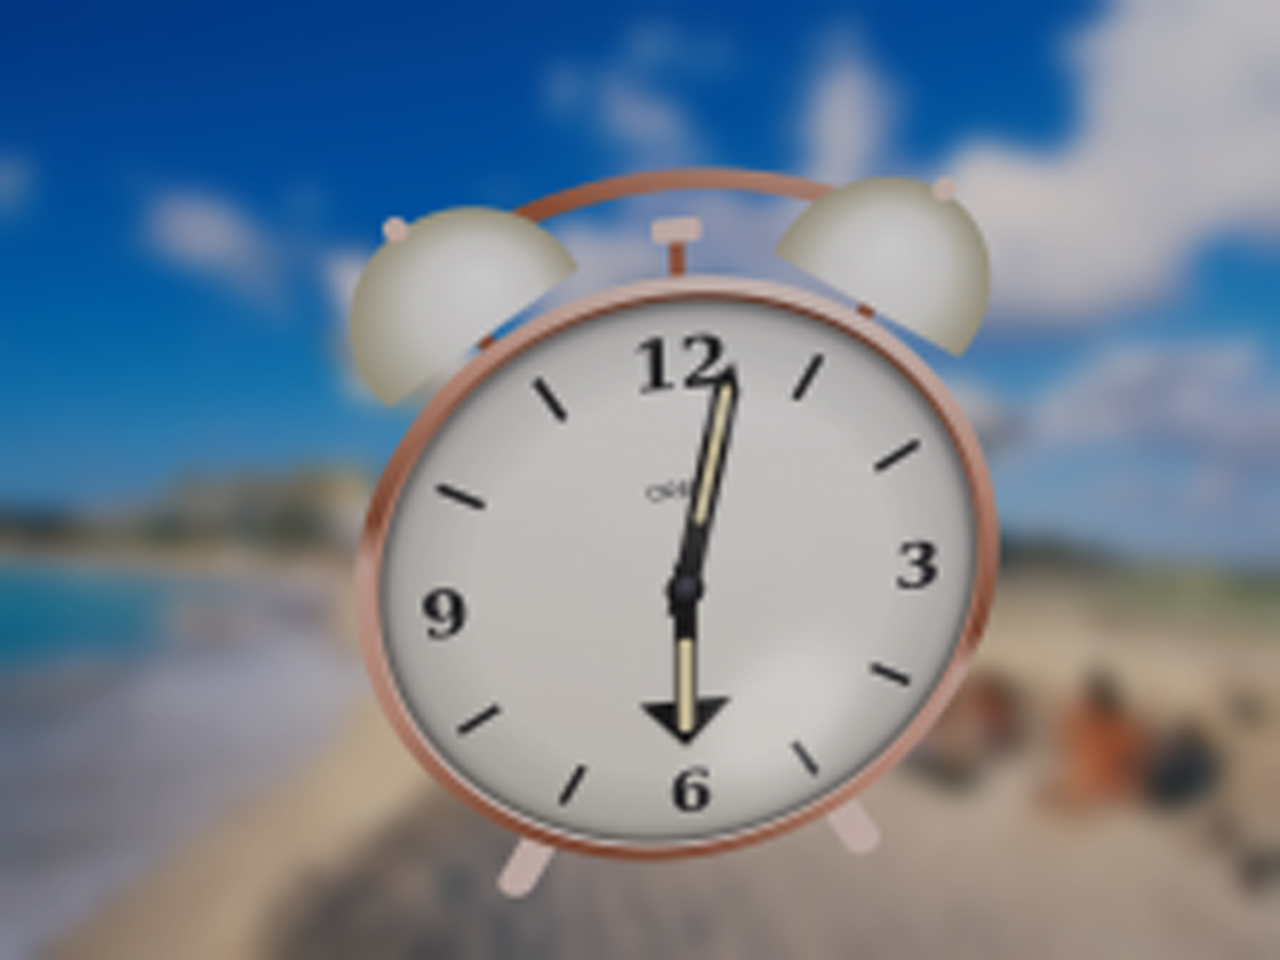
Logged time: 6 h 02 min
